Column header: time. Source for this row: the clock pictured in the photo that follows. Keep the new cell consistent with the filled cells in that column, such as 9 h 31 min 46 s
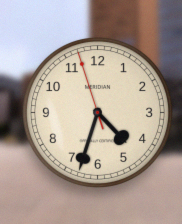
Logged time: 4 h 32 min 57 s
